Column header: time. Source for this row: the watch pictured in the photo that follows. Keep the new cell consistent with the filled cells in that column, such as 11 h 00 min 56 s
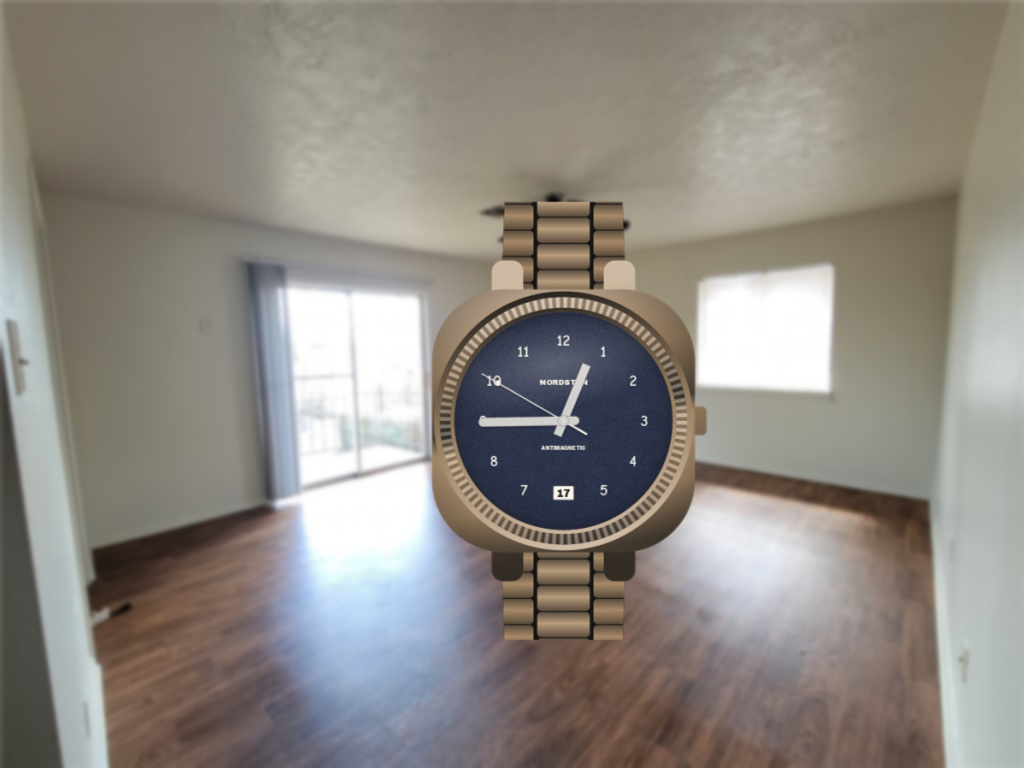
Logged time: 12 h 44 min 50 s
